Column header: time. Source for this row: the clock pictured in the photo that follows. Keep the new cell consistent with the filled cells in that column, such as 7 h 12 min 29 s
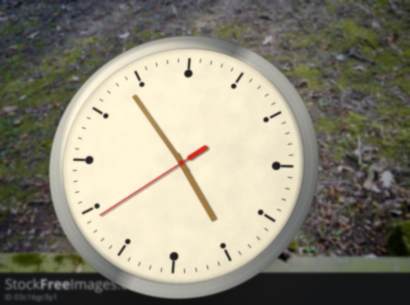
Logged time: 4 h 53 min 39 s
